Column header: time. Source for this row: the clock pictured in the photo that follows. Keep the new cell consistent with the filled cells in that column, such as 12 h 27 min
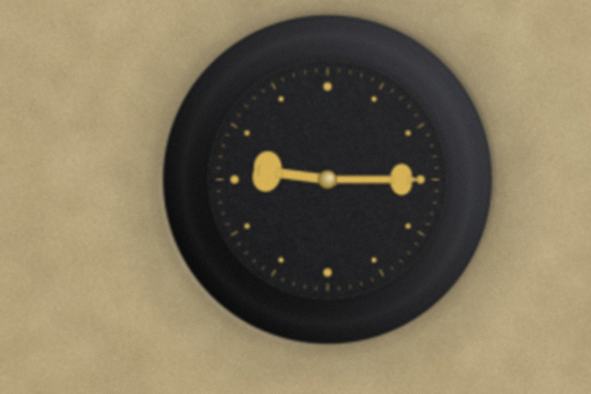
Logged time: 9 h 15 min
